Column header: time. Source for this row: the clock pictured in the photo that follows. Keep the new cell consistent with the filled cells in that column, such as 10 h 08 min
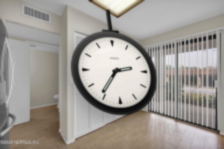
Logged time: 2 h 36 min
